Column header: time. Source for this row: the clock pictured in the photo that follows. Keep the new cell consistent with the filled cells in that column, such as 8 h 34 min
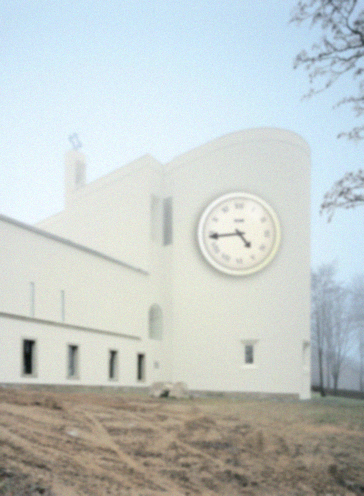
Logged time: 4 h 44 min
